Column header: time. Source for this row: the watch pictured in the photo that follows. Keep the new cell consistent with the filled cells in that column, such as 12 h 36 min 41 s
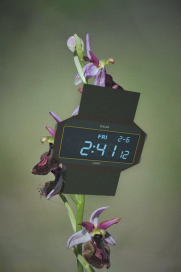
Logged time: 2 h 41 min 12 s
